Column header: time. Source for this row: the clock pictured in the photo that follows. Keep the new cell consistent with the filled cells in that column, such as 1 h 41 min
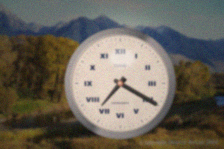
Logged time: 7 h 20 min
